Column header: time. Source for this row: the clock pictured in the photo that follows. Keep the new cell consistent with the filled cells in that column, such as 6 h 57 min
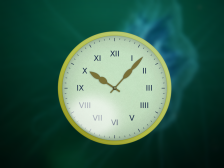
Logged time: 10 h 07 min
